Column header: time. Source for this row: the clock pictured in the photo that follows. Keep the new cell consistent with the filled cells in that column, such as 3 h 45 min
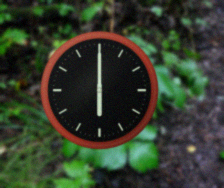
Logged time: 6 h 00 min
